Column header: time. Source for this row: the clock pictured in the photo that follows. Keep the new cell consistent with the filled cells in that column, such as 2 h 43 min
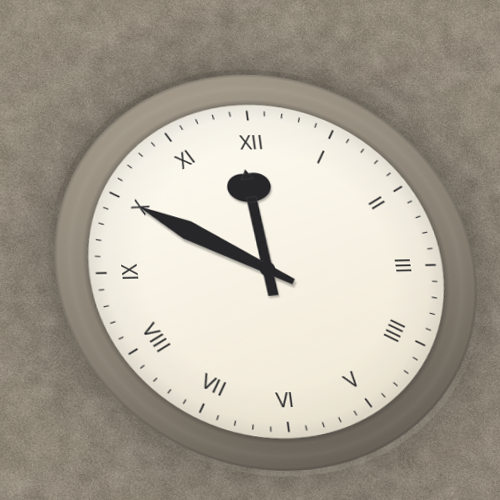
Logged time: 11 h 50 min
